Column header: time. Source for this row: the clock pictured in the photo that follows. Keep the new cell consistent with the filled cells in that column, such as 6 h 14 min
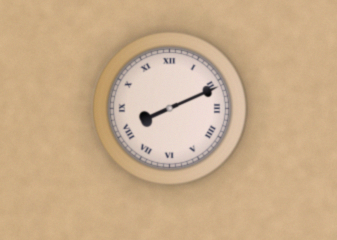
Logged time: 8 h 11 min
